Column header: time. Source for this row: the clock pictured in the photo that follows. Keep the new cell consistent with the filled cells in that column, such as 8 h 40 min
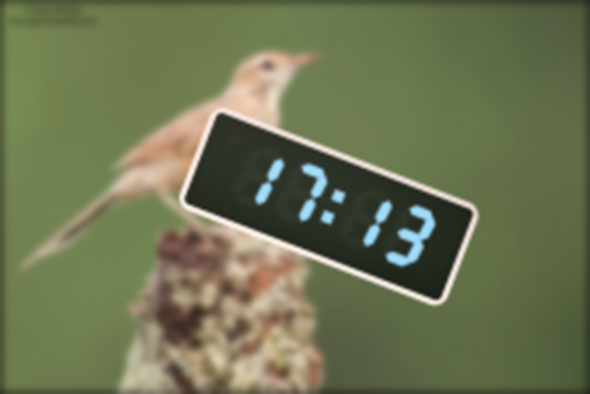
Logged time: 17 h 13 min
